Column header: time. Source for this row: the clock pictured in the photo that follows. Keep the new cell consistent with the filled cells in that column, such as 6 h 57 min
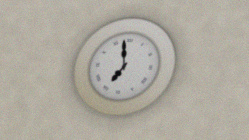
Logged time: 6 h 58 min
